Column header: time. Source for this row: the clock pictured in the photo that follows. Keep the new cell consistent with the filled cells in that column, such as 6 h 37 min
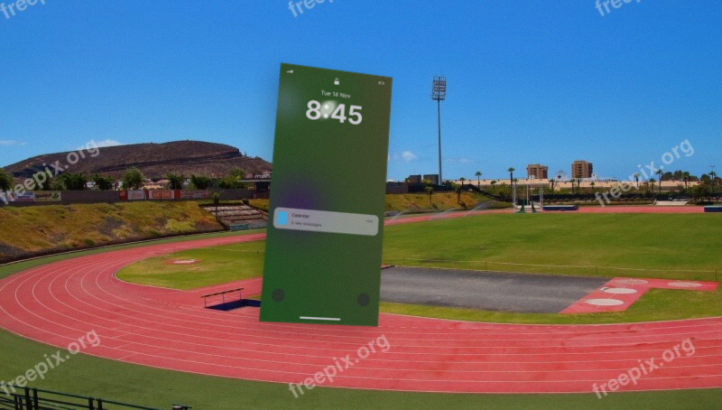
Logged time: 8 h 45 min
